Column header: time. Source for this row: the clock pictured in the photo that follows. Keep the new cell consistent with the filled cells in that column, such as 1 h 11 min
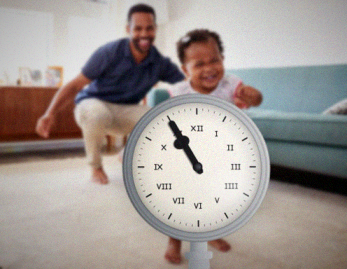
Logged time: 10 h 55 min
